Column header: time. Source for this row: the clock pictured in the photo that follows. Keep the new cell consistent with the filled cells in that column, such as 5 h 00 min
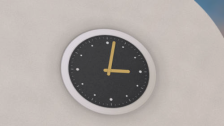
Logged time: 3 h 02 min
